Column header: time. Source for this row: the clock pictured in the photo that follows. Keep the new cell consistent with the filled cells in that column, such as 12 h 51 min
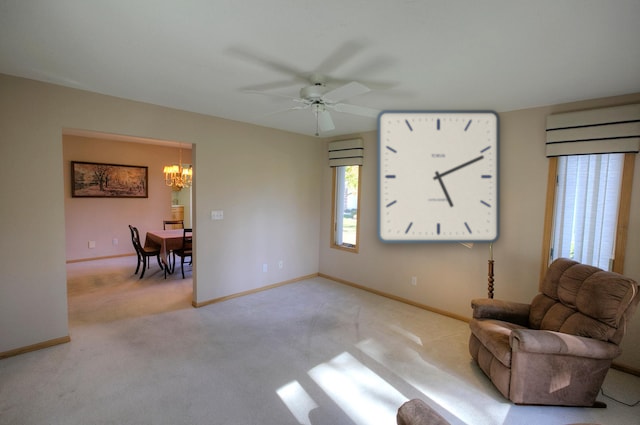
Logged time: 5 h 11 min
